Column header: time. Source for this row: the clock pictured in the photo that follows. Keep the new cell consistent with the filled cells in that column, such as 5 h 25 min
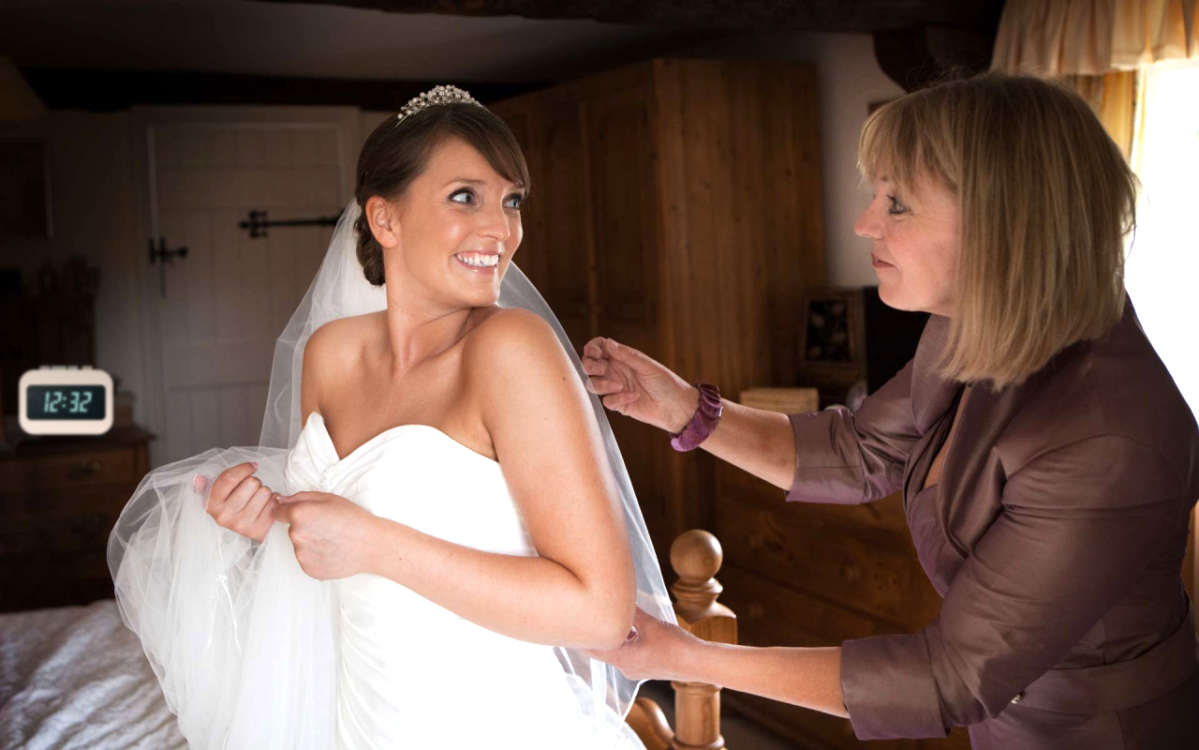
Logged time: 12 h 32 min
